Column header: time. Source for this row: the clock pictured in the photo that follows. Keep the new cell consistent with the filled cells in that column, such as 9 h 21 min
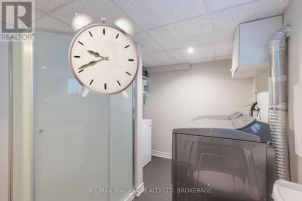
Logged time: 9 h 41 min
